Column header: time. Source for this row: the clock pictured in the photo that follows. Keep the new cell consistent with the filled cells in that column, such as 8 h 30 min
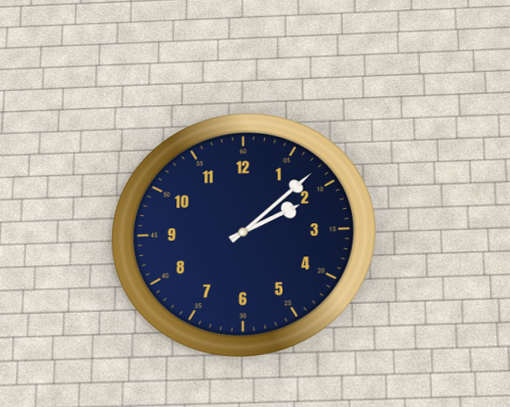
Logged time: 2 h 08 min
